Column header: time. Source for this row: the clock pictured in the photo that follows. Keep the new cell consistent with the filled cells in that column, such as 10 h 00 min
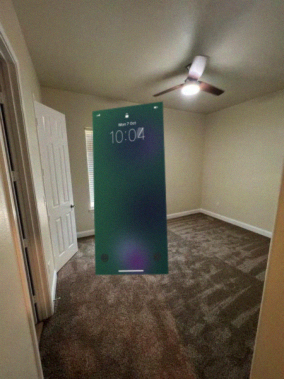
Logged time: 10 h 04 min
